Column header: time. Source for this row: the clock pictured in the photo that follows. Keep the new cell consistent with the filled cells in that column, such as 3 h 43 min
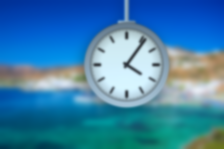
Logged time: 4 h 06 min
